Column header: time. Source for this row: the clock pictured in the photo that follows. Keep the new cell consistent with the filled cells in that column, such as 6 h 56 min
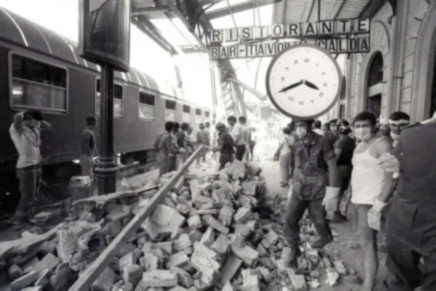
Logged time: 3 h 40 min
